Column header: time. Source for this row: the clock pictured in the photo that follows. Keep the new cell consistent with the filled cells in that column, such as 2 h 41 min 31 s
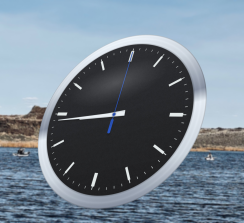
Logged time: 8 h 44 min 00 s
